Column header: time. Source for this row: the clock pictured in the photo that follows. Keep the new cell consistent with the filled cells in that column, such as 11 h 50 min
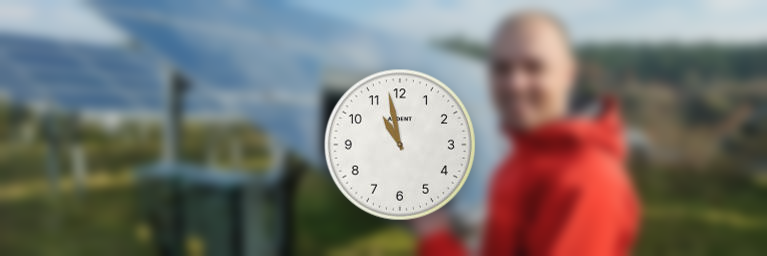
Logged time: 10 h 58 min
